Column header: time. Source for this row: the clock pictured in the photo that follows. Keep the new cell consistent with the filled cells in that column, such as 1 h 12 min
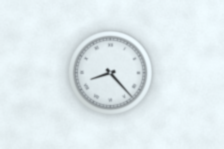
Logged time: 8 h 23 min
